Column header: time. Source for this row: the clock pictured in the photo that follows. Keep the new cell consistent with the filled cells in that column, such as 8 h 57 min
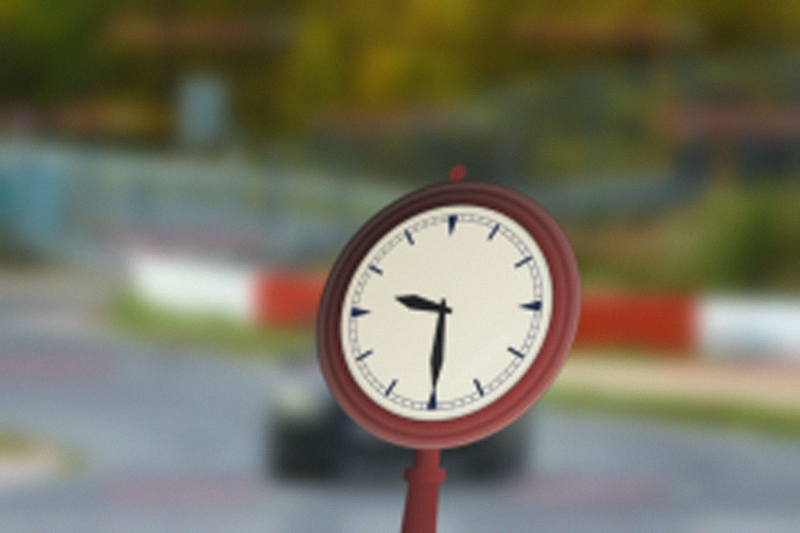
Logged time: 9 h 30 min
